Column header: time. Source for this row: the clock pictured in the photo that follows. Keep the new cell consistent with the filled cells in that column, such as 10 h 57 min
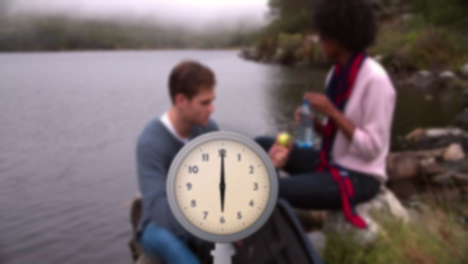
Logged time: 6 h 00 min
